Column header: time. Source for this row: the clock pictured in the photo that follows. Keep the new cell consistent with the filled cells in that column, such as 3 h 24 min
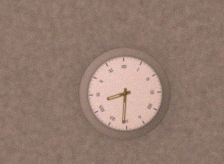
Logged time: 8 h 31 min
